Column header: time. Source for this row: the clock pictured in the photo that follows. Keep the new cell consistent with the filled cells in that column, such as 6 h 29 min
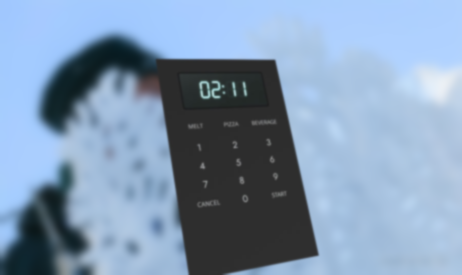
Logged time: 2 h 11 min
